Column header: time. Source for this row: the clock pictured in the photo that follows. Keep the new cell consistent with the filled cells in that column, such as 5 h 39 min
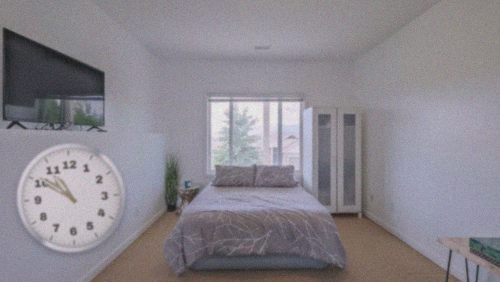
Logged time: 10 h 51 min
